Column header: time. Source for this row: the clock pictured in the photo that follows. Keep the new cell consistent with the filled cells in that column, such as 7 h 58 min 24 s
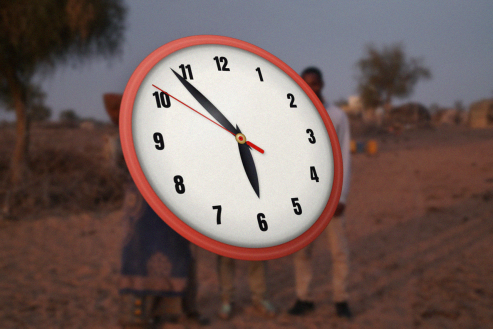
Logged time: 5 h 53 min 51 s
